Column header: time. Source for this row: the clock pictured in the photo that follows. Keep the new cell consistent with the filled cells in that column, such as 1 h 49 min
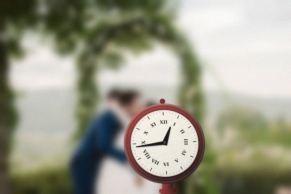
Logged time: 12 h 44 min
